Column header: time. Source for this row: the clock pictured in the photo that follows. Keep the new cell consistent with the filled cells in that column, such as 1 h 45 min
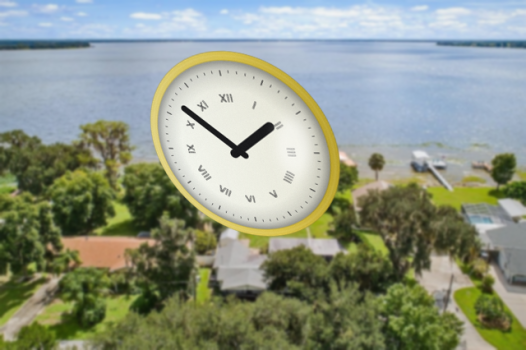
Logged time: 1 h 52 min
